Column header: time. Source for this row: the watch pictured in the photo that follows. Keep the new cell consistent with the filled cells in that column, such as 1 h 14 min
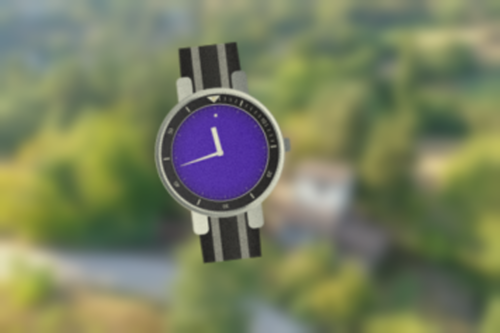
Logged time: 11 h 43 min
